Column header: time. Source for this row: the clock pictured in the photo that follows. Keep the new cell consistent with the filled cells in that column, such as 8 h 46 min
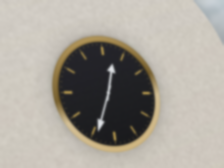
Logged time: 12 h 34 min
